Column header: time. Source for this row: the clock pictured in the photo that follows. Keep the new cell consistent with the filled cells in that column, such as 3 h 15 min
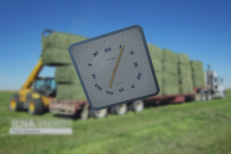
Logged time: 7 h 06 min
